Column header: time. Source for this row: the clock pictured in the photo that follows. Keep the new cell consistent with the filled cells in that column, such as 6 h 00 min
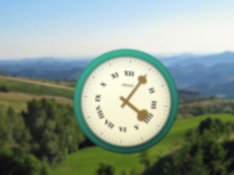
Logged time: 4 h 05 min
